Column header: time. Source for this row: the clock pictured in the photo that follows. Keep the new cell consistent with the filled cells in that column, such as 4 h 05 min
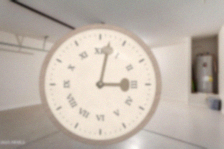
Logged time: 3 h 02 min
